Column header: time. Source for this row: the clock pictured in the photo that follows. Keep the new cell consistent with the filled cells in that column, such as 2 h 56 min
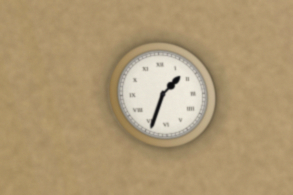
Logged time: 1 h 34 min
